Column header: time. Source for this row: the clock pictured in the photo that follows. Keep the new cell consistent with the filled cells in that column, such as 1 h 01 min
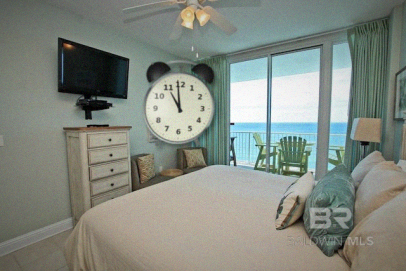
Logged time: 10 h 59 min
